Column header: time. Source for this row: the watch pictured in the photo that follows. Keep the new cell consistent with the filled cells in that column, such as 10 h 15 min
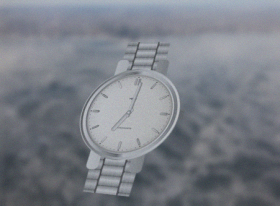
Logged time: 7 h 01 min
